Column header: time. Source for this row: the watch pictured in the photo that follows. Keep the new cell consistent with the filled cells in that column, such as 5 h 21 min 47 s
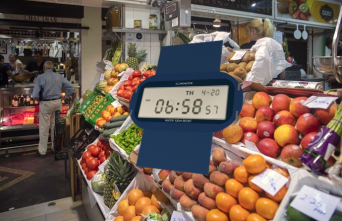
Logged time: 6 h 58 min 57 s
